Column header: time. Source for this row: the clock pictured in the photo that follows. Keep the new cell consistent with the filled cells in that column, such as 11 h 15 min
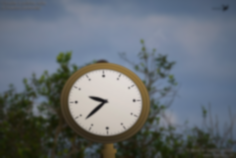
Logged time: 9 h 38 min
